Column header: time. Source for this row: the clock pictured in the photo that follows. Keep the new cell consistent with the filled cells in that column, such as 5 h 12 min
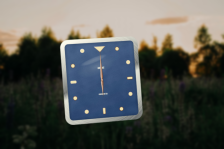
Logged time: 6 h 00 min
